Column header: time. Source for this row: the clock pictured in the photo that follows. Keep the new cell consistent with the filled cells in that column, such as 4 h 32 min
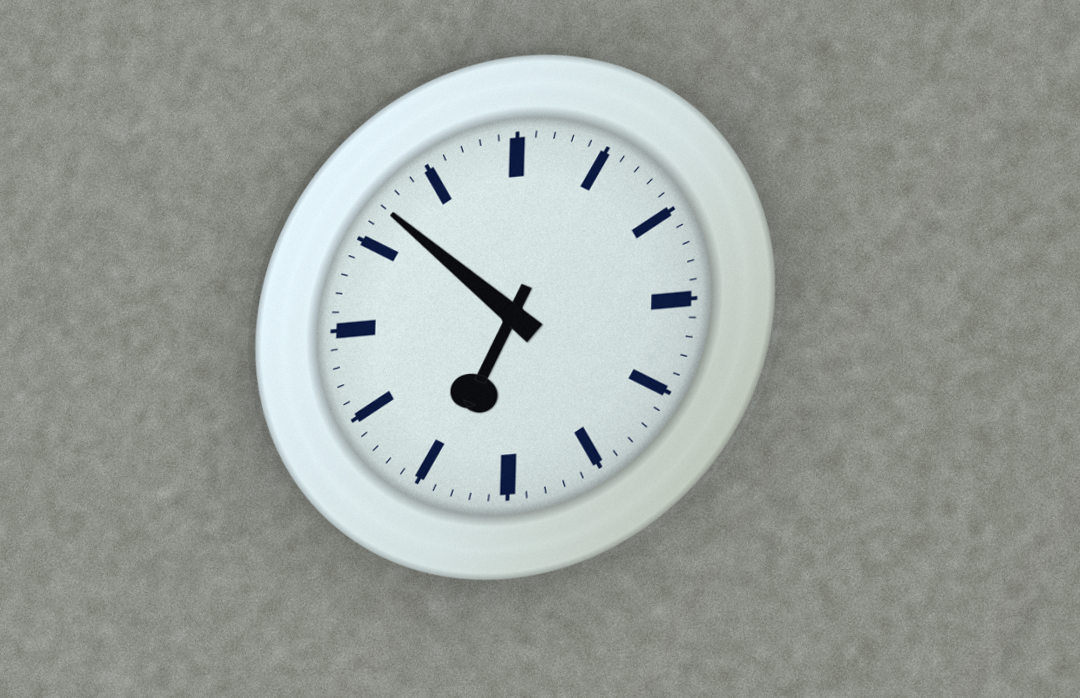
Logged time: 6 h 52 min
